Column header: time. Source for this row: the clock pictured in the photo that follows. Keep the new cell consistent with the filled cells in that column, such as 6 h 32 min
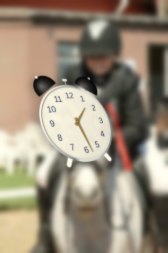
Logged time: 1 h 28 min
